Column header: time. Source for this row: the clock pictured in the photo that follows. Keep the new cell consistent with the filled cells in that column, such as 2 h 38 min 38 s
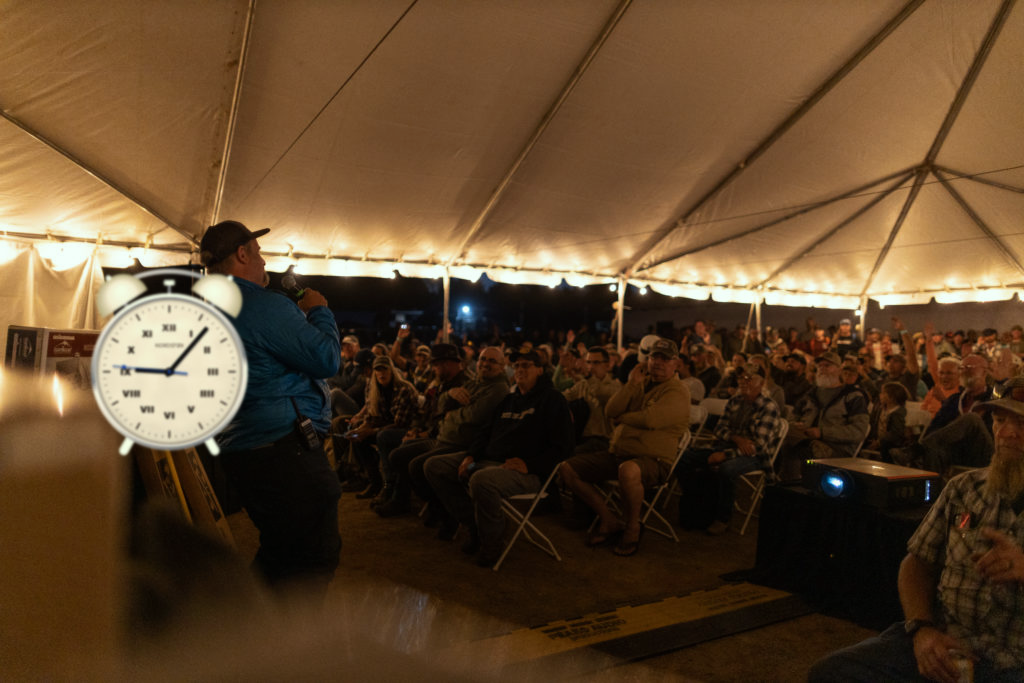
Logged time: 9 h 06 min 46 s
